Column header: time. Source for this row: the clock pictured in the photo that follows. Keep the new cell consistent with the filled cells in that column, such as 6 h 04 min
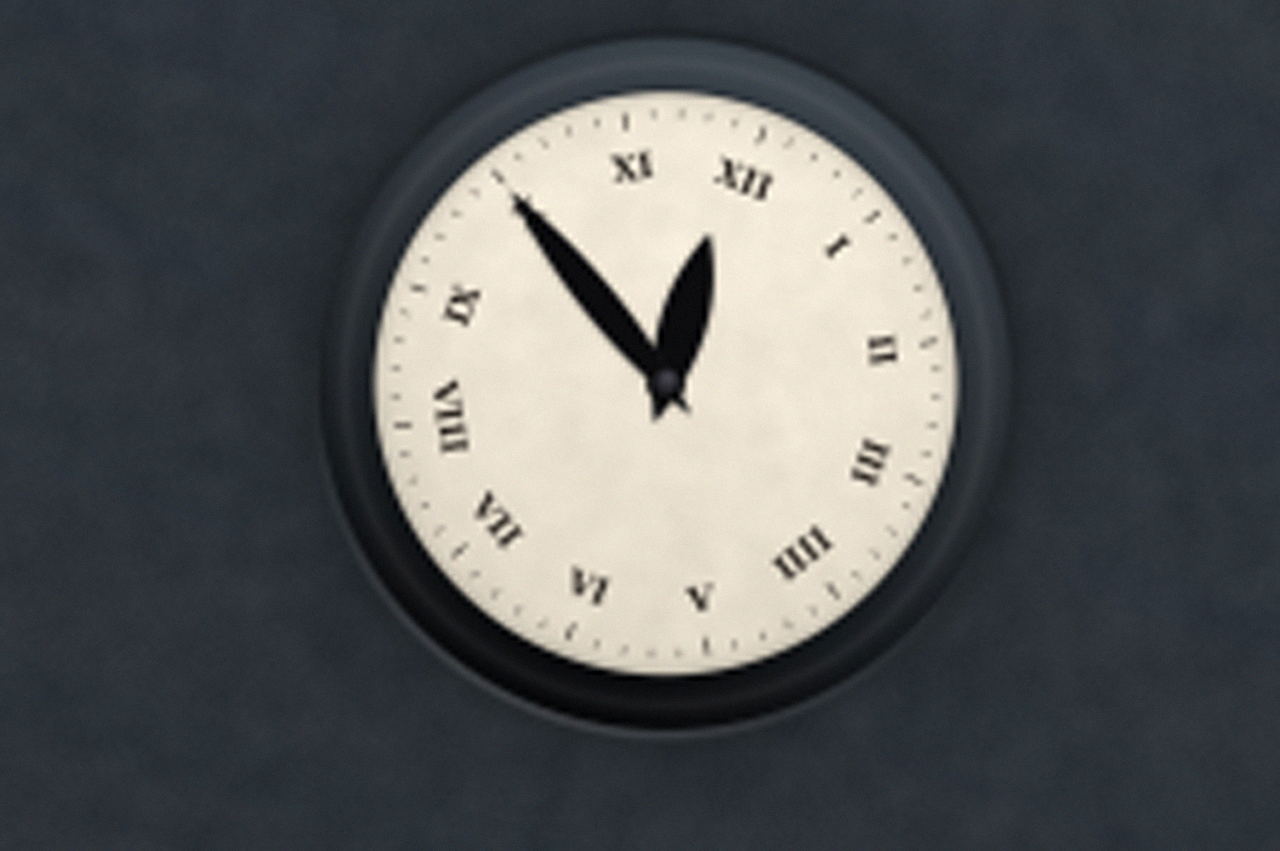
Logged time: 11 h 50 min
